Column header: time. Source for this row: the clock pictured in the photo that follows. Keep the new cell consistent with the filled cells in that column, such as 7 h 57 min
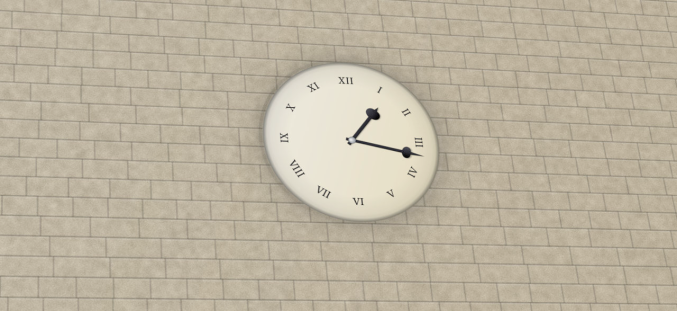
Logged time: 1 h 17 min
